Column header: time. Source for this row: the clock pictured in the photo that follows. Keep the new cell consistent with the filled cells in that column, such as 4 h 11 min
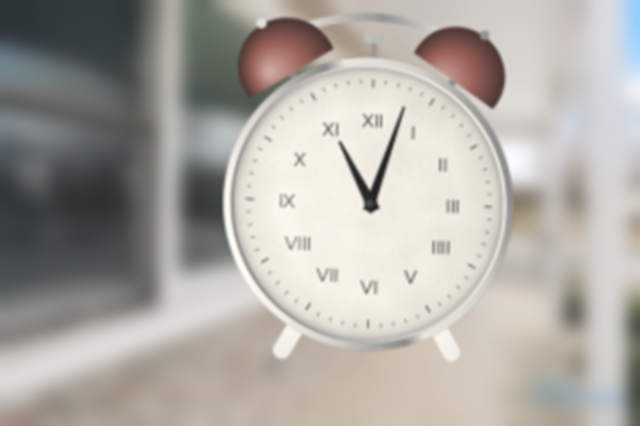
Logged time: 11 h 03 min
